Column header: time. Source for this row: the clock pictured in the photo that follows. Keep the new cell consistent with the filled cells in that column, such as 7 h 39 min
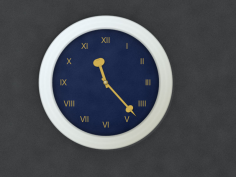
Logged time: 11 h 23 min
